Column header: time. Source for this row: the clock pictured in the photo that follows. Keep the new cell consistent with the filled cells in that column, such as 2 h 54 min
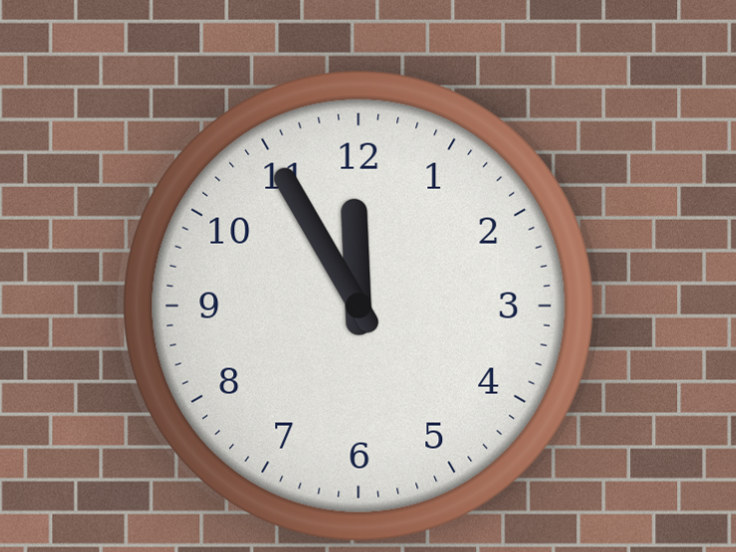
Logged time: 11 h 55 min
